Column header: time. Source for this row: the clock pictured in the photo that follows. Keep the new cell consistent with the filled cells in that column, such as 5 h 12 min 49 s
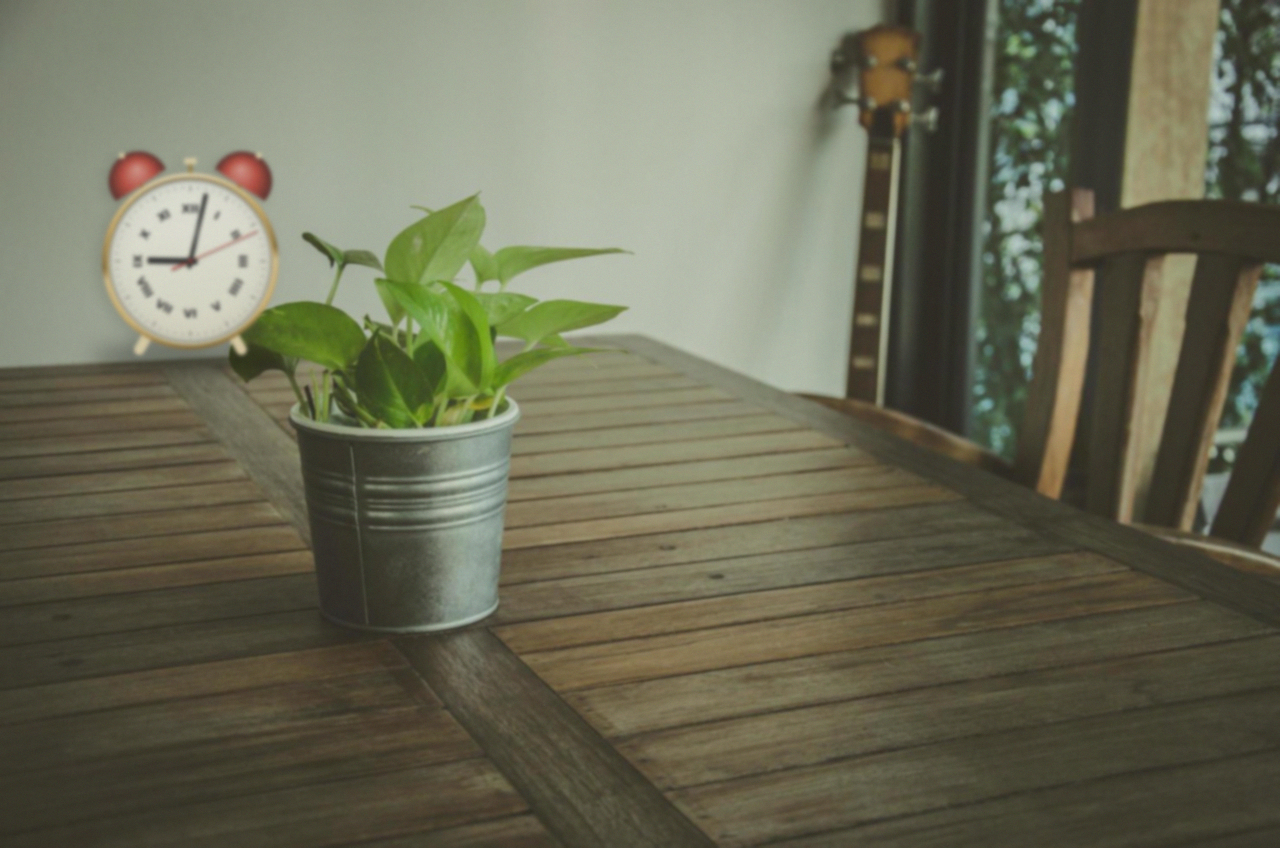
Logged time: 9 h 02 min 11 s
